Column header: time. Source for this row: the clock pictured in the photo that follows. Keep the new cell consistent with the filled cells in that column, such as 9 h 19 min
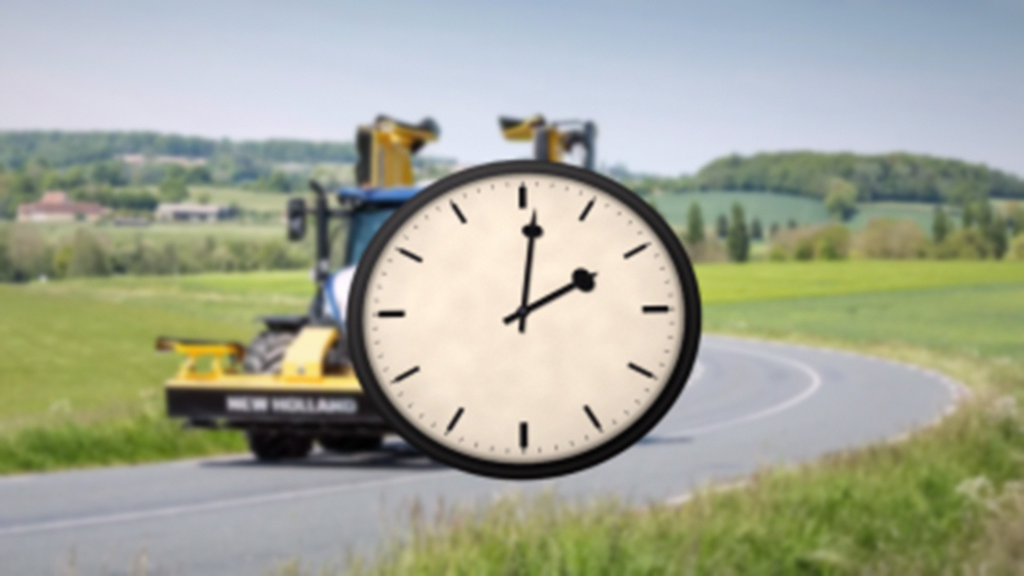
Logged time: 2 h 01 min
